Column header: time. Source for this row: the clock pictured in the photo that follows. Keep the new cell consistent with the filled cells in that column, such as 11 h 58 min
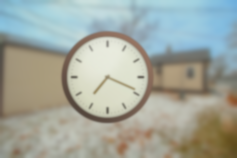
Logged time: 7 h 19 min
